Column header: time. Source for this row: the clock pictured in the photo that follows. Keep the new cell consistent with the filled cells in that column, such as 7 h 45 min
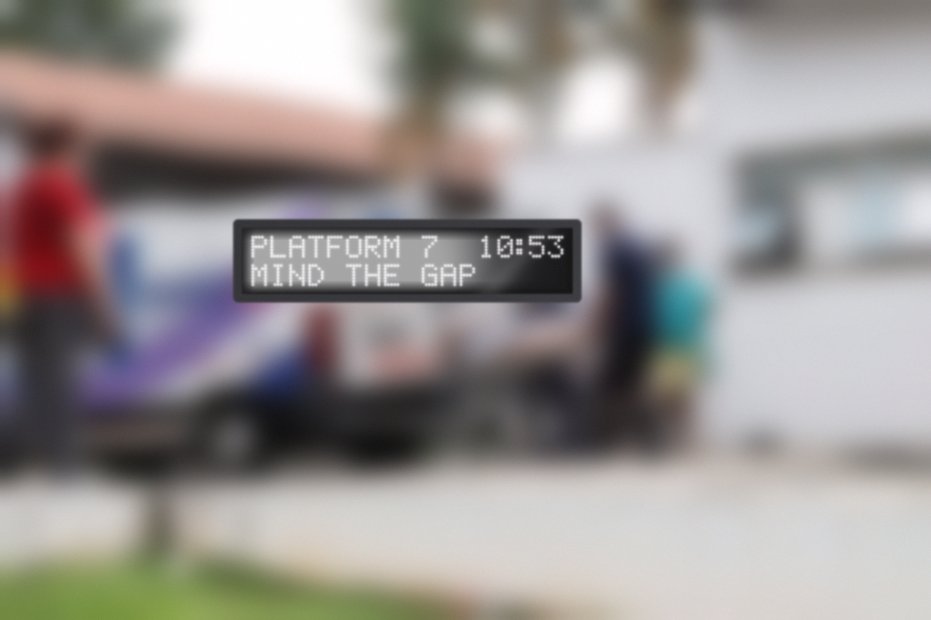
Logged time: 10 h 53 min
